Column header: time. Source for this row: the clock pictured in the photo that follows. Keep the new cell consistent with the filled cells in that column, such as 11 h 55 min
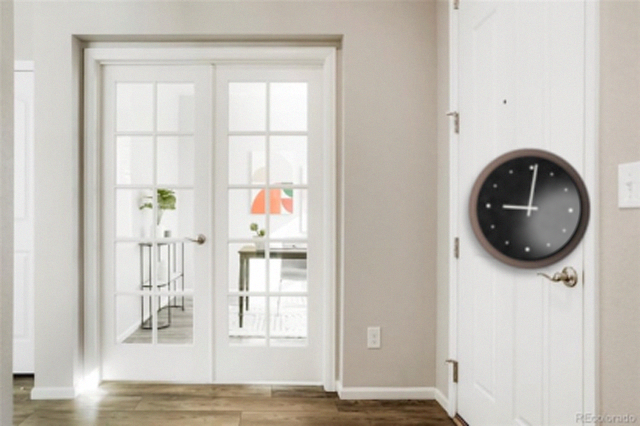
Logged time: 9 h 01 min
